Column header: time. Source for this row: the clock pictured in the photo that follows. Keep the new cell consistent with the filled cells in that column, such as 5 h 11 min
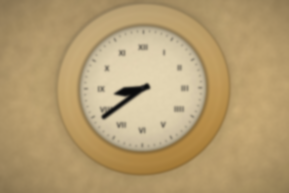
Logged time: 8 h 39 min
